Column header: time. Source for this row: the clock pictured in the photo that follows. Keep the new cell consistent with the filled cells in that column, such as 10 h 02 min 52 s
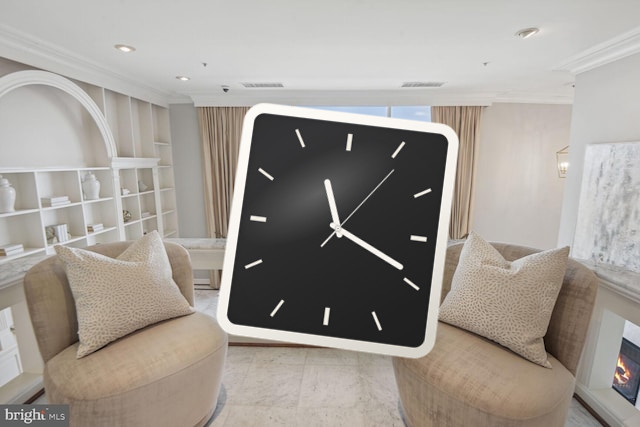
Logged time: 11 h 19 min 06 s
